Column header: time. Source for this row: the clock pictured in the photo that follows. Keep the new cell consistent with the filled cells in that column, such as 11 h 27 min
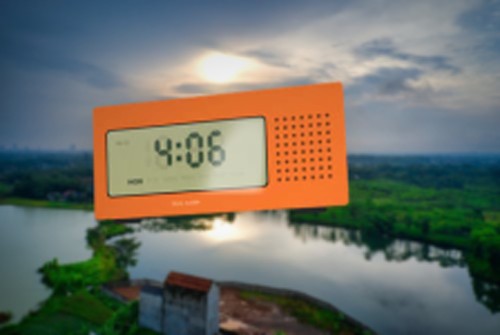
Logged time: 4 h 06 min
